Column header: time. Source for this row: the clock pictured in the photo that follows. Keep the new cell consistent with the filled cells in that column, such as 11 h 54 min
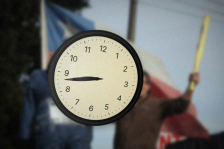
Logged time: 8 h 43 min
